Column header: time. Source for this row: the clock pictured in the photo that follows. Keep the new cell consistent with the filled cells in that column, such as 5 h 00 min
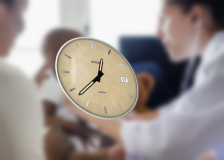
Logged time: 12 h 38 min
